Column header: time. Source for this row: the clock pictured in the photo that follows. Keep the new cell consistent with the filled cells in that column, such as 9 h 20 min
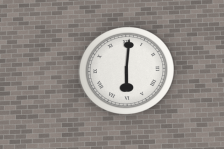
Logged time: 6 h 01 min
